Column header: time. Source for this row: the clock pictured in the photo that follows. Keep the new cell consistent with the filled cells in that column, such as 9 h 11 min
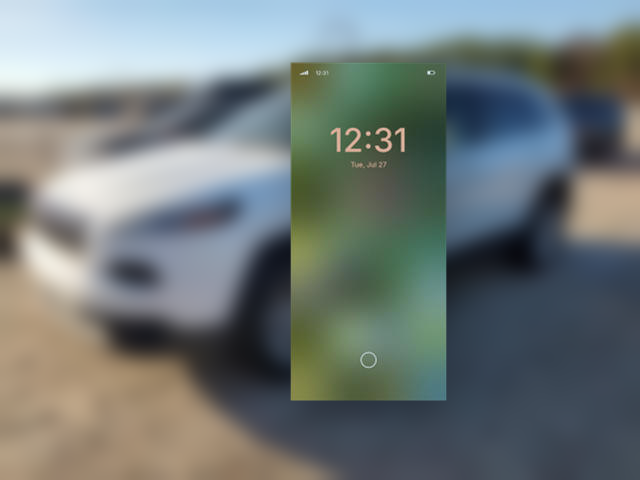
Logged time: 12 h 31 min
